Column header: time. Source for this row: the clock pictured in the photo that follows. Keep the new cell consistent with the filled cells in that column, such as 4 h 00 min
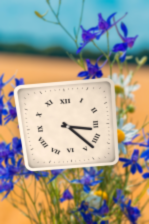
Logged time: 3 h 23 min
